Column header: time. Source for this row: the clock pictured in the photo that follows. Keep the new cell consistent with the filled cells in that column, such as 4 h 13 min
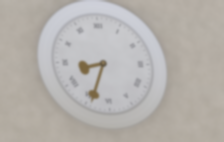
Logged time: 8 h 34 min
